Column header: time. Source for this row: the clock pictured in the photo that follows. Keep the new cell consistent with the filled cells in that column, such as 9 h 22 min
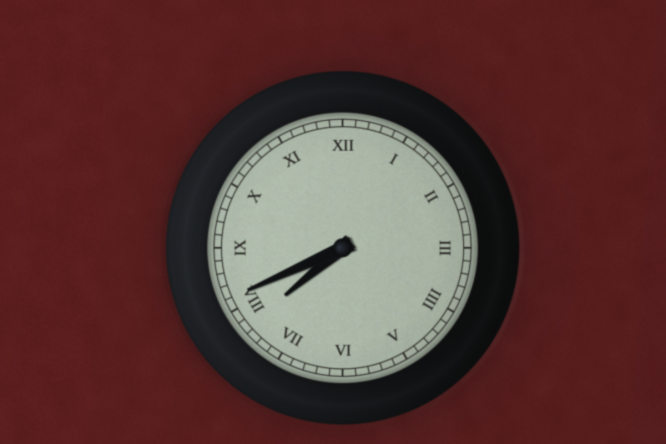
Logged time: 7 h 41 min
